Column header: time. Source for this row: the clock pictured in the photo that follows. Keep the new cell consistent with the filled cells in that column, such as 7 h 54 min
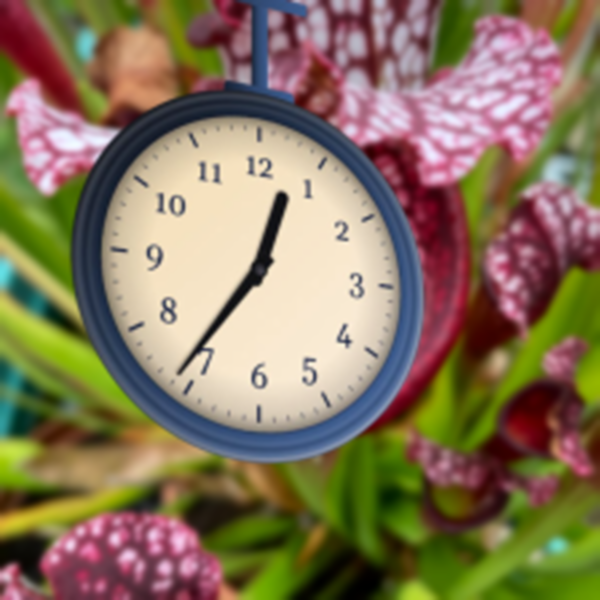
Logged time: 12 h 36 min
